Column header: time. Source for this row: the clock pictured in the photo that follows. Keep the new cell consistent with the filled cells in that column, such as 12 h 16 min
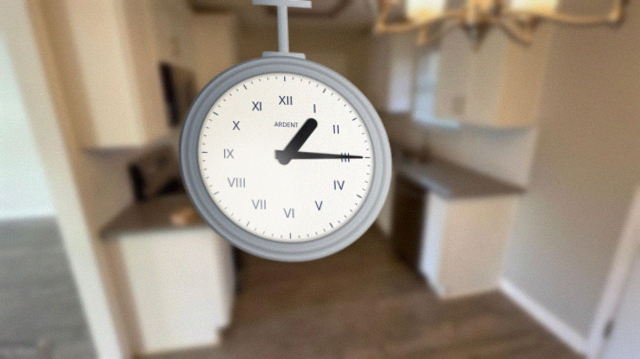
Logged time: 1 h 15 min
